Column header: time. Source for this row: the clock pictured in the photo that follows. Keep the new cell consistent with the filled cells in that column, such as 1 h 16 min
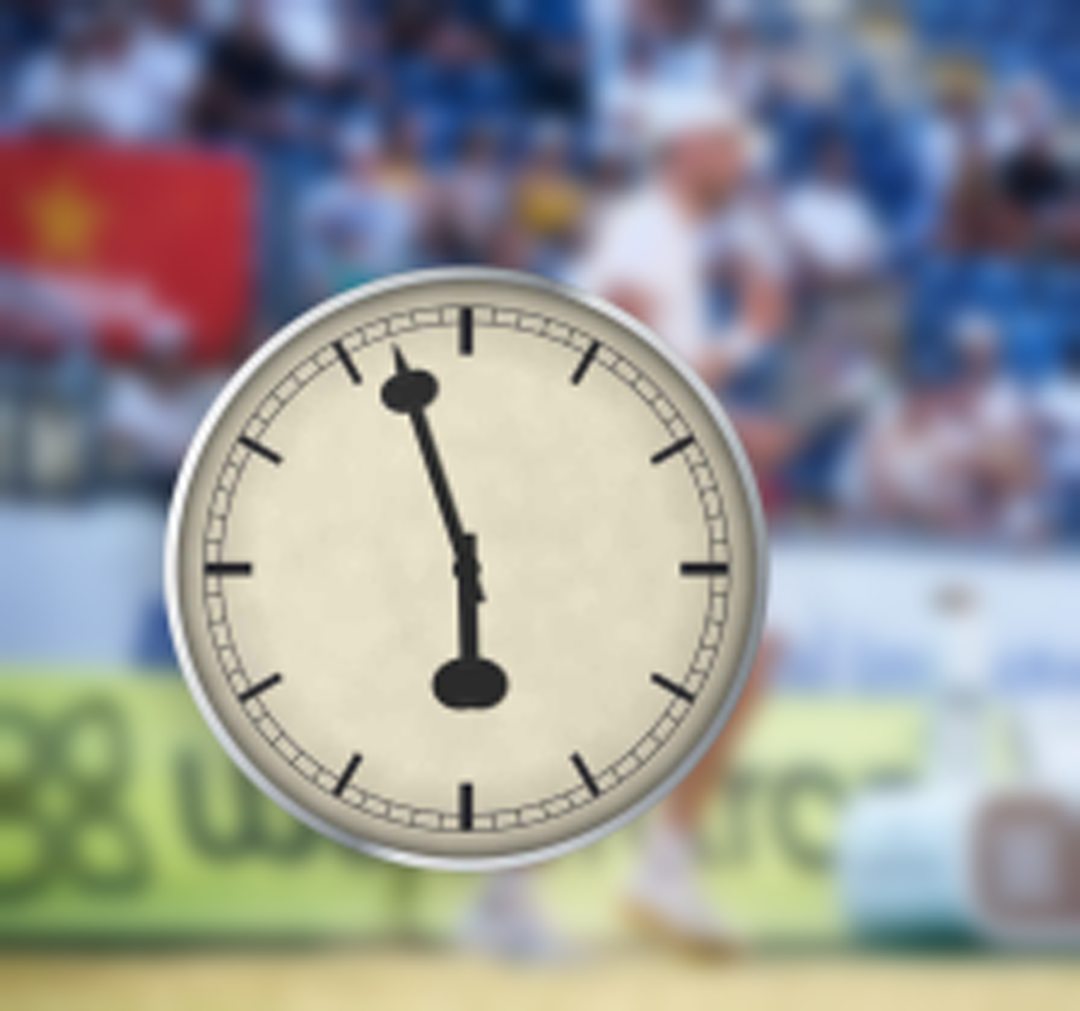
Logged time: 5 h 57 min
